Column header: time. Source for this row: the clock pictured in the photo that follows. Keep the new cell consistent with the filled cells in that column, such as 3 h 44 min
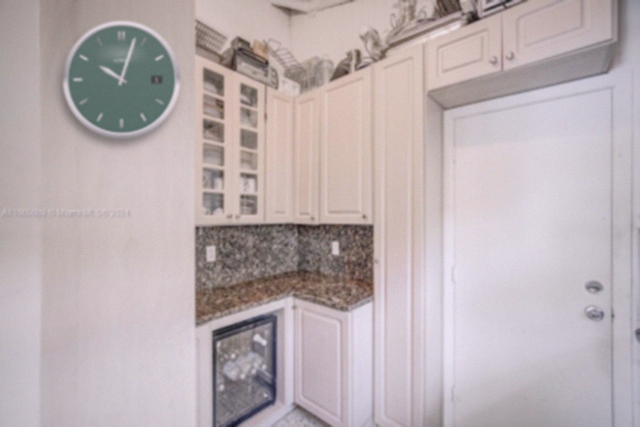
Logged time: 10 h 03 min
